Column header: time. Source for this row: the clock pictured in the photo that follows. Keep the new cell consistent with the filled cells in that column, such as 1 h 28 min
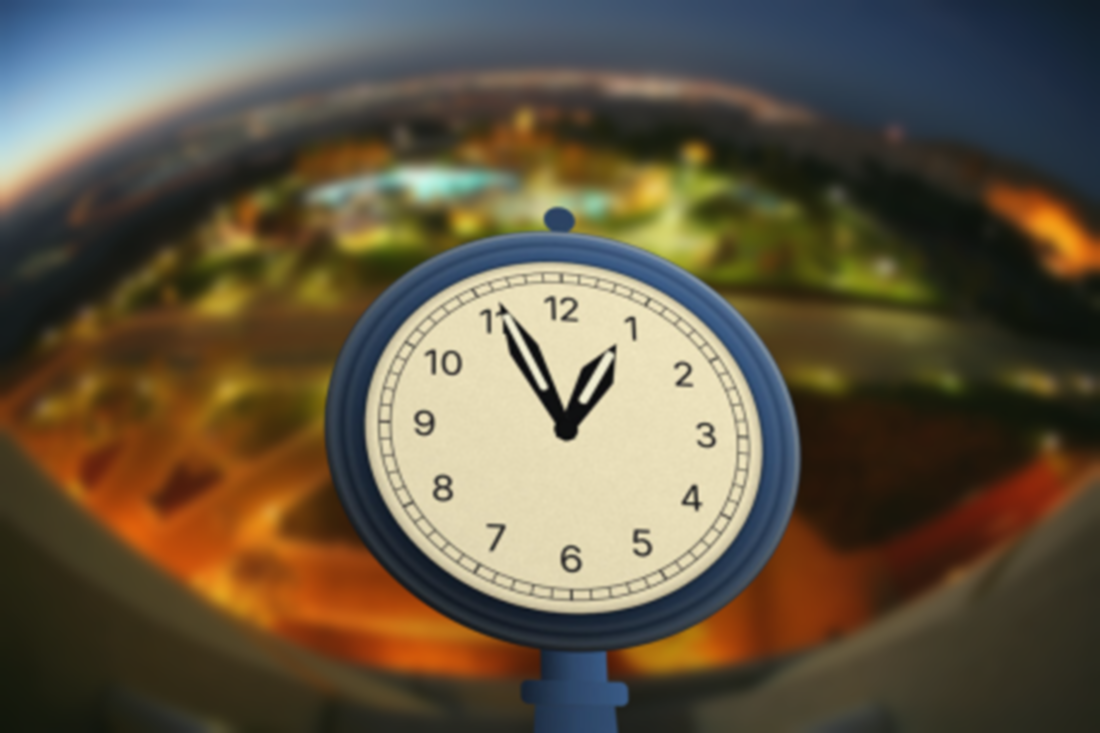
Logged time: 12 h 56 min
